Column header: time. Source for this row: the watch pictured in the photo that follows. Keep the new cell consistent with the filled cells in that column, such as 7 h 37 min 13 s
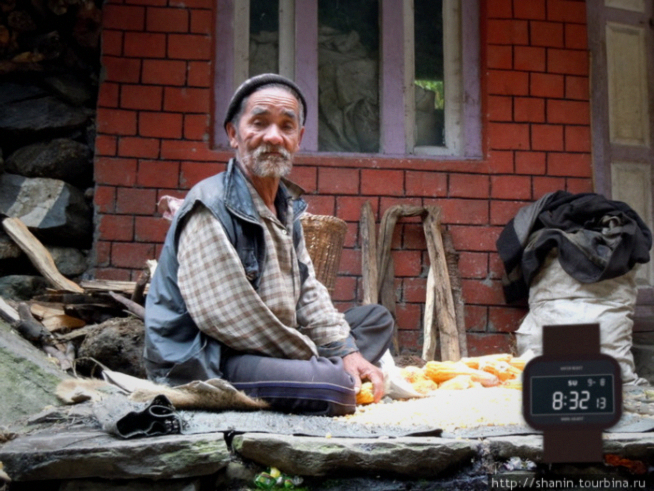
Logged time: 8 h 32 min 13 s
